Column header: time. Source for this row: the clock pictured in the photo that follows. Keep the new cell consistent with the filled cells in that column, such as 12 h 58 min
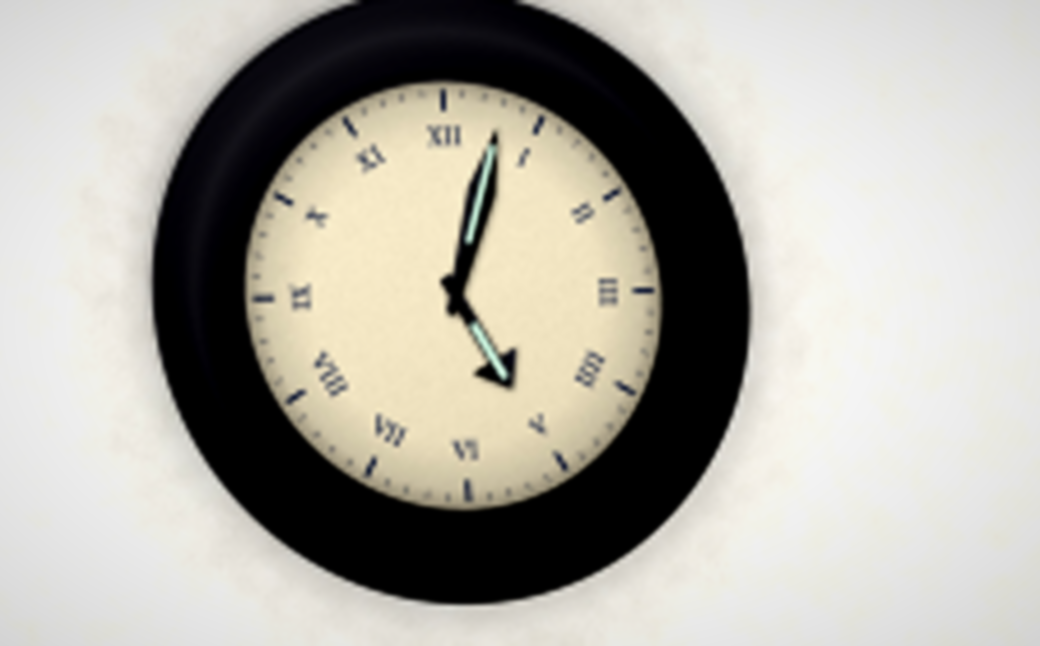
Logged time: 5 h 03 min
